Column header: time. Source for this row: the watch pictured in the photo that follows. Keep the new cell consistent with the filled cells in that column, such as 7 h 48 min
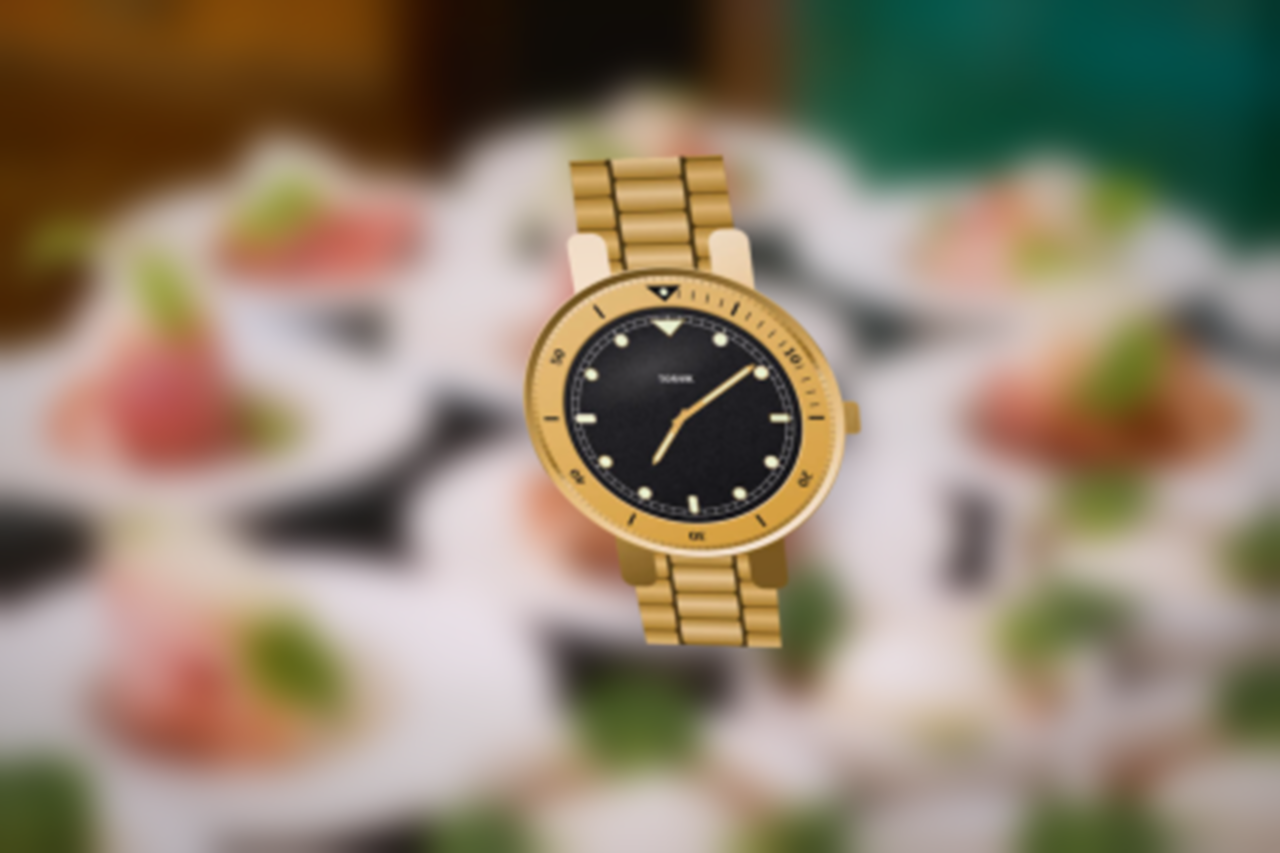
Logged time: 7 h 09 min
